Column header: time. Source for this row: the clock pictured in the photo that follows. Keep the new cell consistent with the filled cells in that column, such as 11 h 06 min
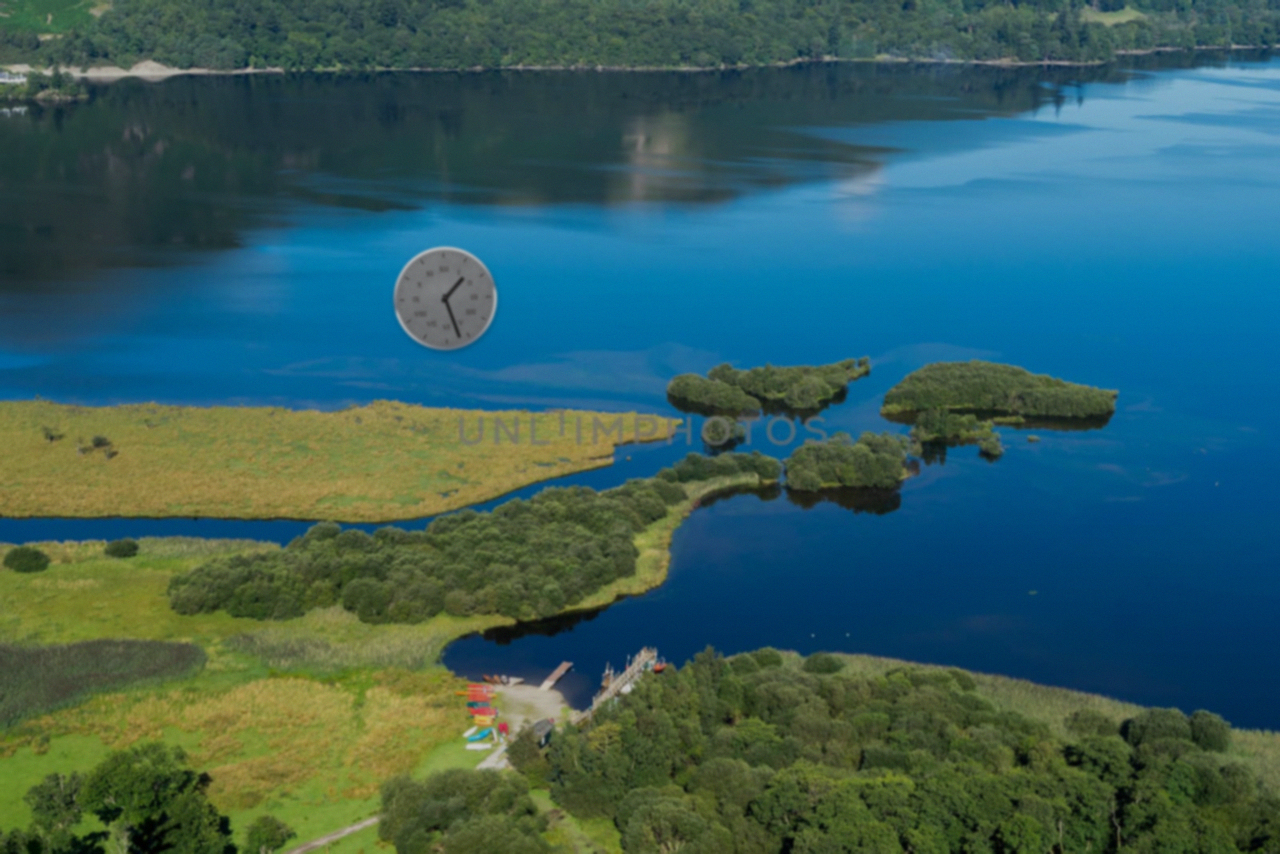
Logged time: 1 h 27 min
